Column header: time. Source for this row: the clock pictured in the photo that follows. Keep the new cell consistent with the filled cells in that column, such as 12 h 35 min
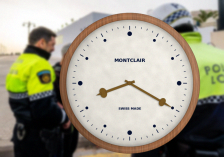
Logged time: 8 h 20 min
